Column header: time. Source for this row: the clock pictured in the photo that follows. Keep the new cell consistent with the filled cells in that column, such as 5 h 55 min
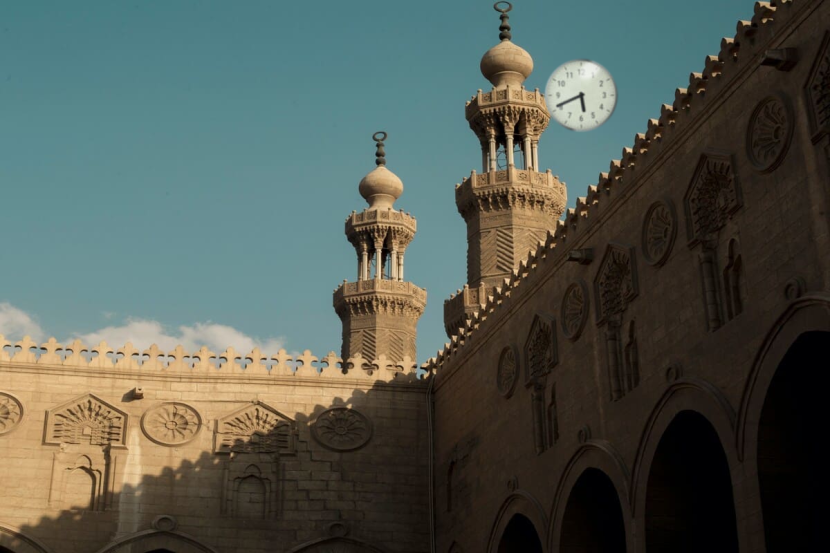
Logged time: 5 h 41 min
